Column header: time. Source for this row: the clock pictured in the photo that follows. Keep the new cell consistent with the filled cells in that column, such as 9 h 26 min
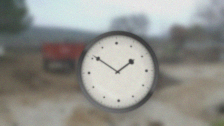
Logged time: 1 h 51 min
